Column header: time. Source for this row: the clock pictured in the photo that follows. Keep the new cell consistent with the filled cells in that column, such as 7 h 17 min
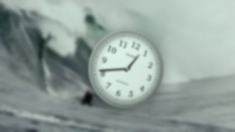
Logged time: 12 h 41 min
